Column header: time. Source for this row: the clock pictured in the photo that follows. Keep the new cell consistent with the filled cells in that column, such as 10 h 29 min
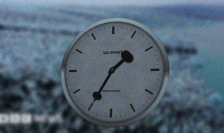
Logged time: 1 h 35 min
